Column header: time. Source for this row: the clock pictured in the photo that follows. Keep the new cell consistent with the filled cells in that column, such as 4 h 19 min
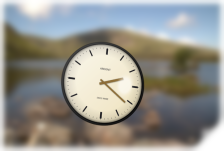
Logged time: 2 h 21 min
